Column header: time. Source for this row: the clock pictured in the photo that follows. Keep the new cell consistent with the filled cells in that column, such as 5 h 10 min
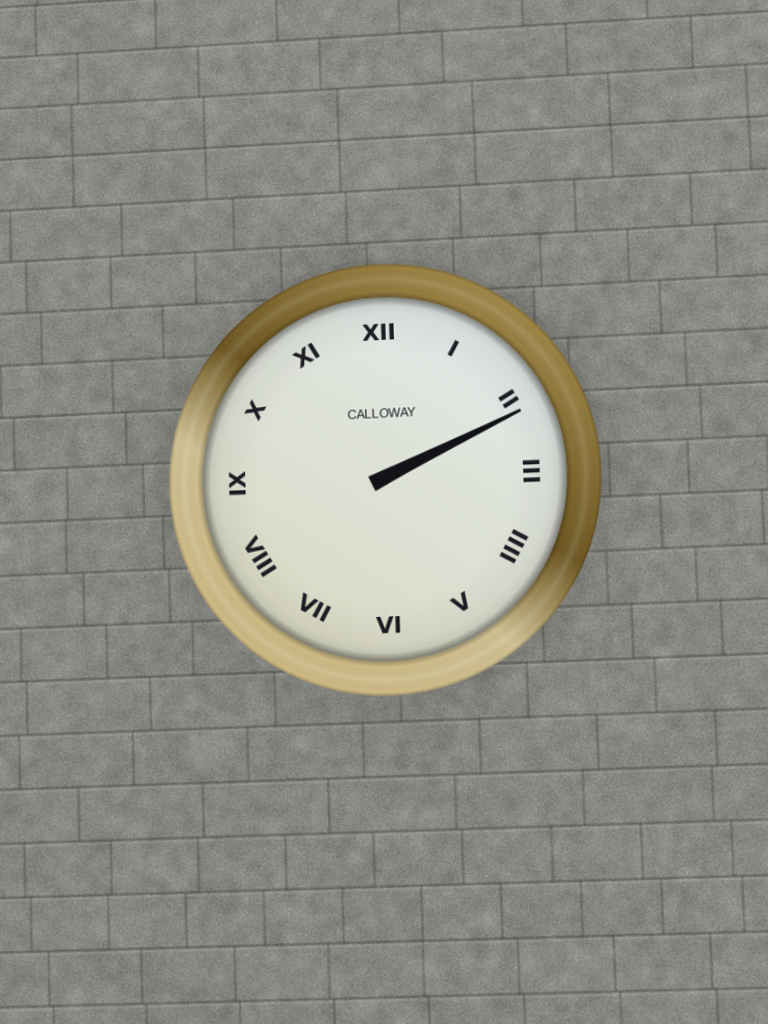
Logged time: 2 h 11 min
